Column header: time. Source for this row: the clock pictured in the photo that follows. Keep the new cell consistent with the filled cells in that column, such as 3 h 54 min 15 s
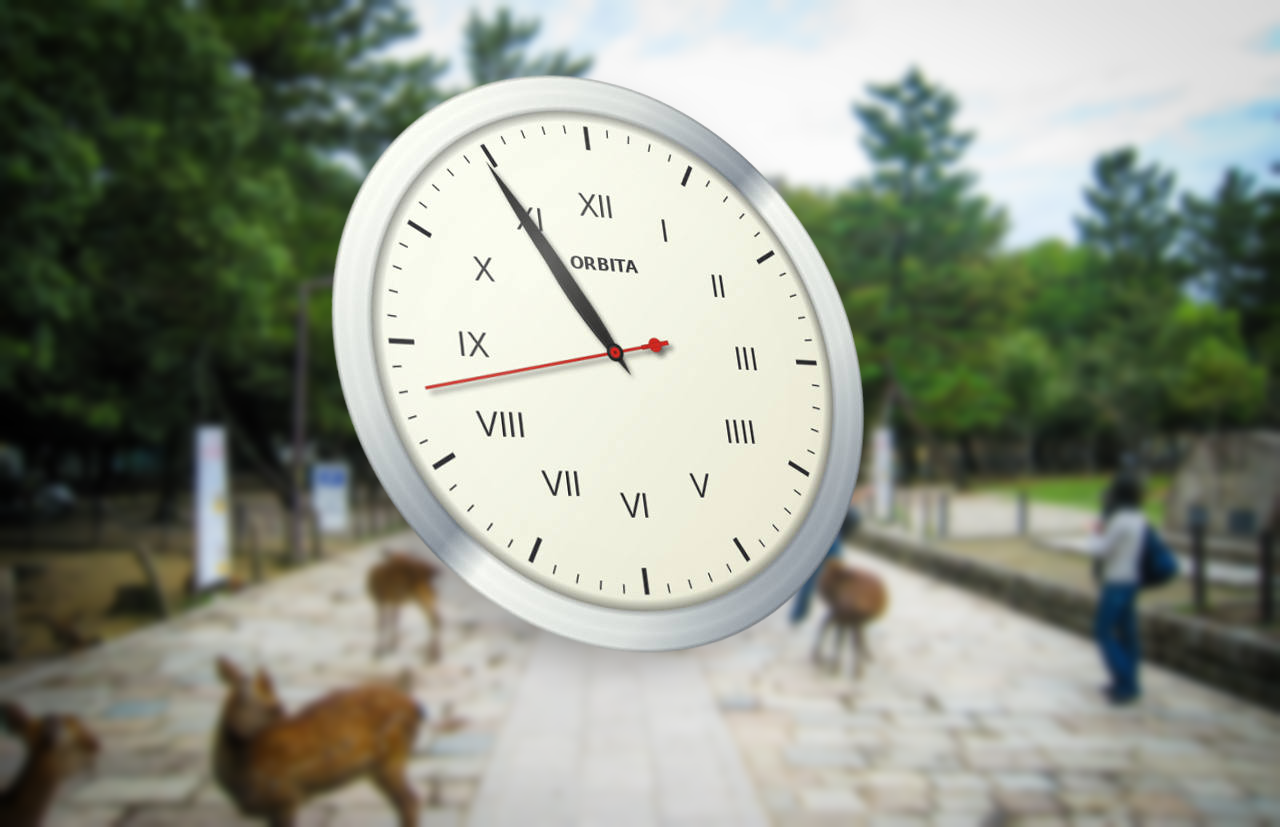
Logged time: 10 h 54 min 43 s
